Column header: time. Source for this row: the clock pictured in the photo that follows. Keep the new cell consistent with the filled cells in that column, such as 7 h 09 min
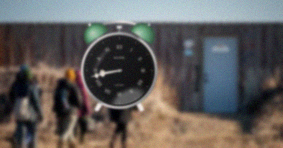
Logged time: 8 h 43 min
